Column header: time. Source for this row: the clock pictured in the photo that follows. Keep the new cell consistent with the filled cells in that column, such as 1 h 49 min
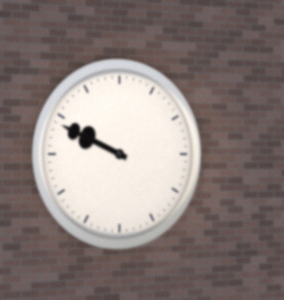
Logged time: 9 h 49 min
